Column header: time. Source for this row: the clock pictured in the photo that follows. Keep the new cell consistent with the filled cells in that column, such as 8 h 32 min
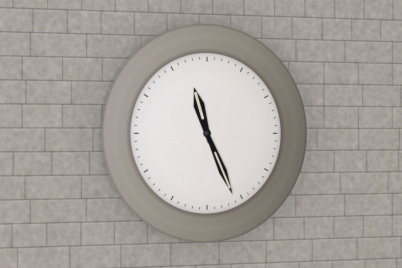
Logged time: 11 h 26 min
